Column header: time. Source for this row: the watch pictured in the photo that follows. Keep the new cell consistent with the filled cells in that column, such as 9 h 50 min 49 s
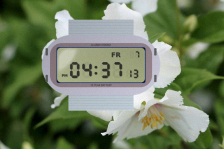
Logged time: 4 h 37 min 13 s
